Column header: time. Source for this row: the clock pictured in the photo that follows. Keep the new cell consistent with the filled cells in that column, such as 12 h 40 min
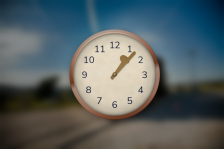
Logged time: 1 h 07 min
